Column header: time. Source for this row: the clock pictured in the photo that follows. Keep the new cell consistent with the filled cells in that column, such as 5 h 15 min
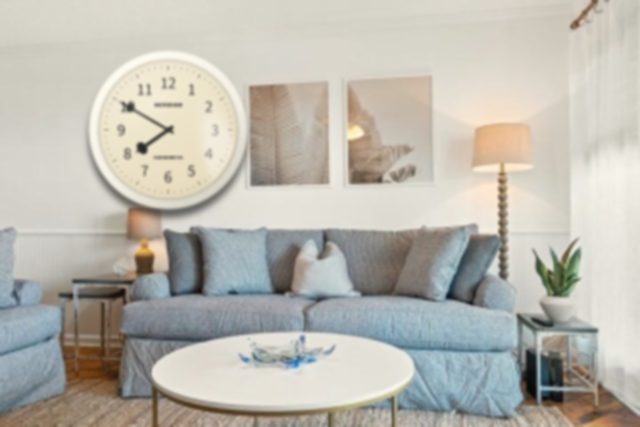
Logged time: 7 h 50 min
